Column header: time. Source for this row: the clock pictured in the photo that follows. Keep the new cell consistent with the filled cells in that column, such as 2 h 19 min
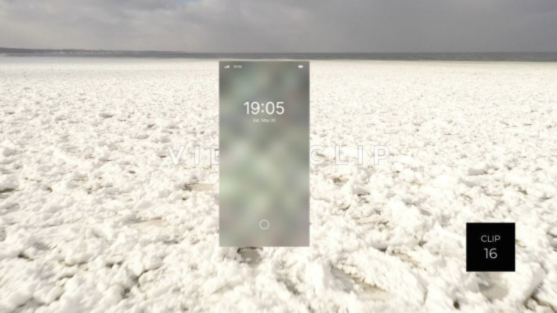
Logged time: 19 h 05 min
